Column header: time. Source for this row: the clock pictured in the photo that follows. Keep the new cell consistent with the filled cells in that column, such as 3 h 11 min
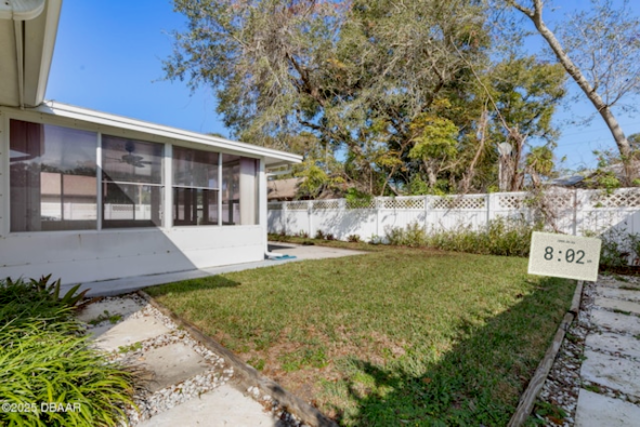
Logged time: 8 h 02 min
